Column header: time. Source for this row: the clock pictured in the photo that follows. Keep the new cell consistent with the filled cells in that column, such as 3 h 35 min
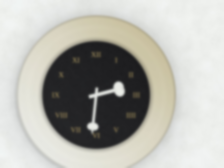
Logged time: 2 h 31 min
